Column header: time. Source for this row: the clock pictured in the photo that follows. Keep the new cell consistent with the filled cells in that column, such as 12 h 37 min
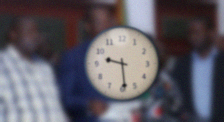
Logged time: 9 h 29 min
